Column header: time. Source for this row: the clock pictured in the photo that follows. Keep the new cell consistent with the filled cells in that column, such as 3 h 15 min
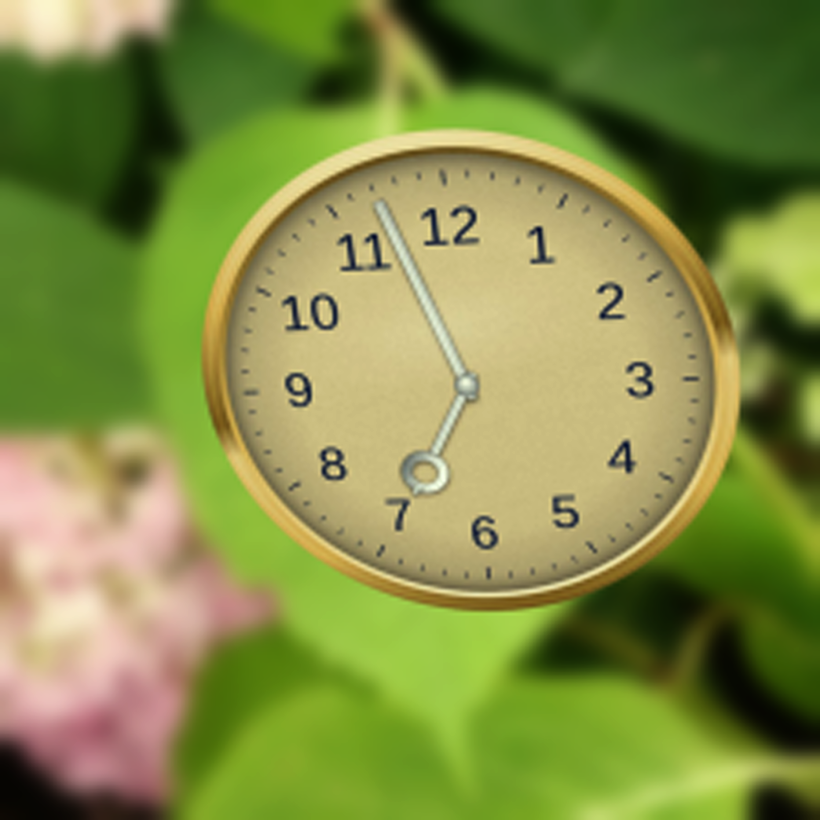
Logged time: 6 h 57 min
